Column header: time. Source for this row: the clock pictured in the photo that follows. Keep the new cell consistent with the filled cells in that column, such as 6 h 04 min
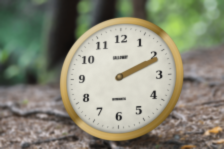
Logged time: 2 h 11 min
